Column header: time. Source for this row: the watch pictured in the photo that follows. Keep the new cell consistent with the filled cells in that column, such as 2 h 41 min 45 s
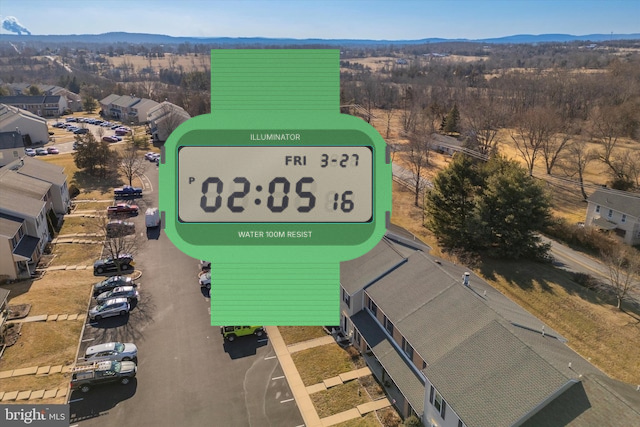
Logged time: 2 h 05 min 16 s
